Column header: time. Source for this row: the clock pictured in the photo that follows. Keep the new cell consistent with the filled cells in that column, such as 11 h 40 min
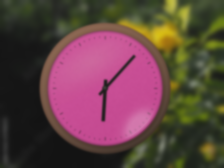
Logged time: 6 h 07 min
